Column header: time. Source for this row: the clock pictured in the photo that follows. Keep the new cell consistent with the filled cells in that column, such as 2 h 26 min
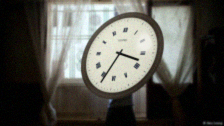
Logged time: 3 h 34 min
